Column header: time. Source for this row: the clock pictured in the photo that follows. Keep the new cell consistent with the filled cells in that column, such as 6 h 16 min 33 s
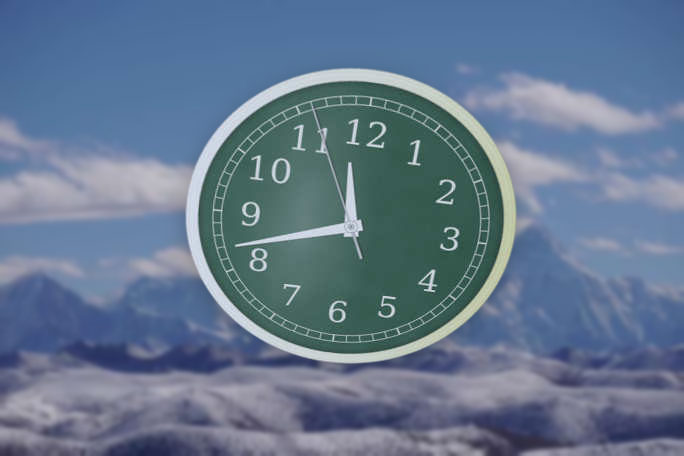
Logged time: 11 h 41 min 56 s
